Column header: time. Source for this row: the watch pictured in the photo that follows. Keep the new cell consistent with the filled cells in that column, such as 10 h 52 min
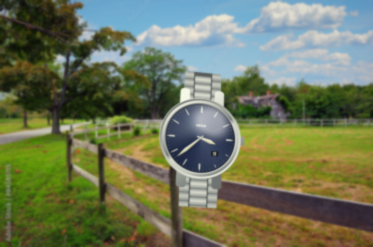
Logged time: 3 h 38 min
